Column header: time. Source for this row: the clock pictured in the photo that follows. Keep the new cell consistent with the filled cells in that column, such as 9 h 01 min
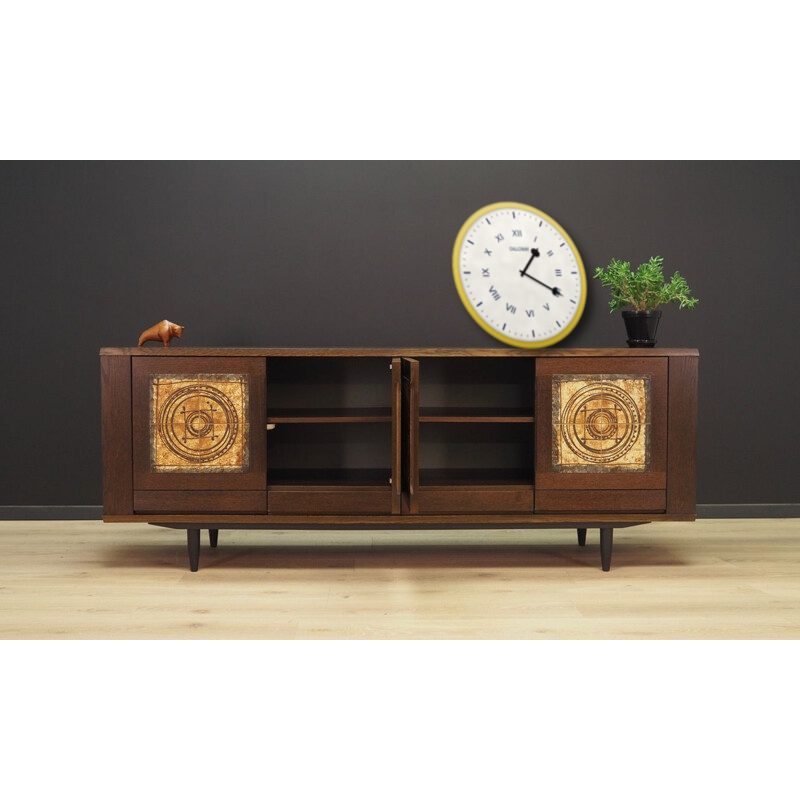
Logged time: 1 h 20 min
